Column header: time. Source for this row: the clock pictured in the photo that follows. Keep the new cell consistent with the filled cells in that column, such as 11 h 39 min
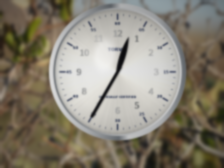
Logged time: 12 h 35 min
